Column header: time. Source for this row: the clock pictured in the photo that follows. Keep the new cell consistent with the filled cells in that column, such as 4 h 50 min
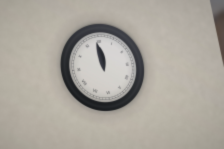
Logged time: 11 h 59 min
